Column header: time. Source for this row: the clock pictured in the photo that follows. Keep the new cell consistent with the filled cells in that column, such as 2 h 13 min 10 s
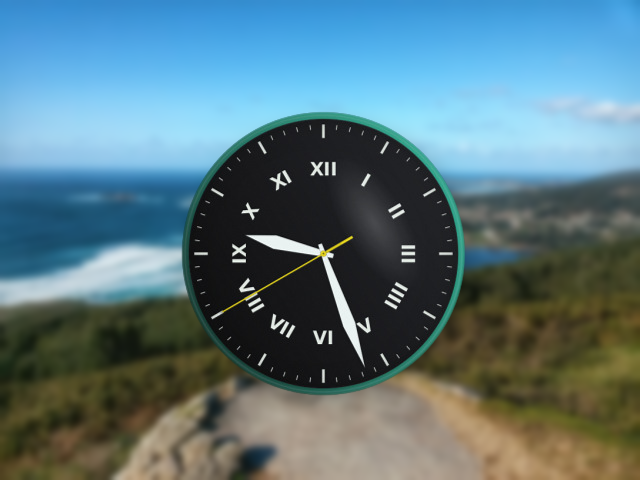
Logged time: 9 h 26 min 40 s
